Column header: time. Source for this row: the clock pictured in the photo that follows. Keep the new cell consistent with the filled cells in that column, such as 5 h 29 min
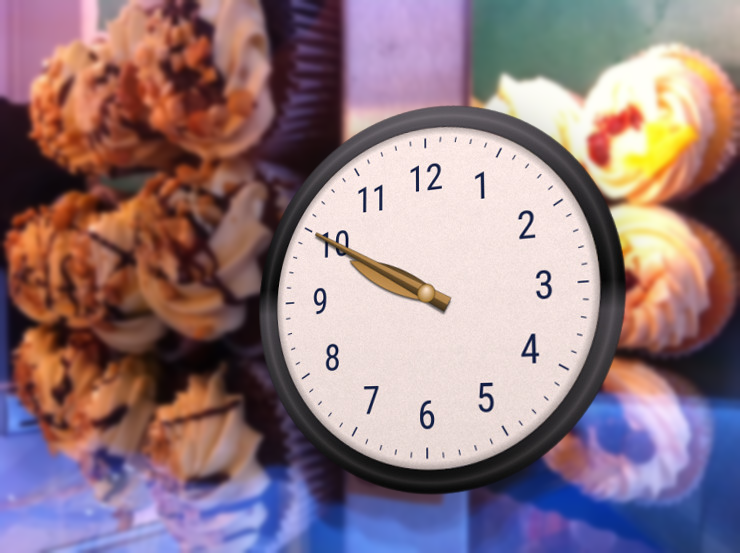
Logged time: 9 h 50 min
